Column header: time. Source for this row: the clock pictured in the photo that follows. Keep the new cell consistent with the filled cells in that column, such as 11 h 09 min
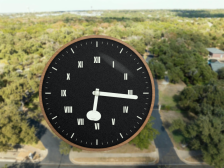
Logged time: 6 h 16 min
